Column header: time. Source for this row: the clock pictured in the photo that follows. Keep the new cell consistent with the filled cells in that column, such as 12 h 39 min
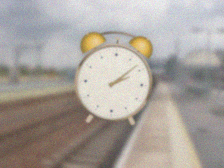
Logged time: 2 h 08 min
